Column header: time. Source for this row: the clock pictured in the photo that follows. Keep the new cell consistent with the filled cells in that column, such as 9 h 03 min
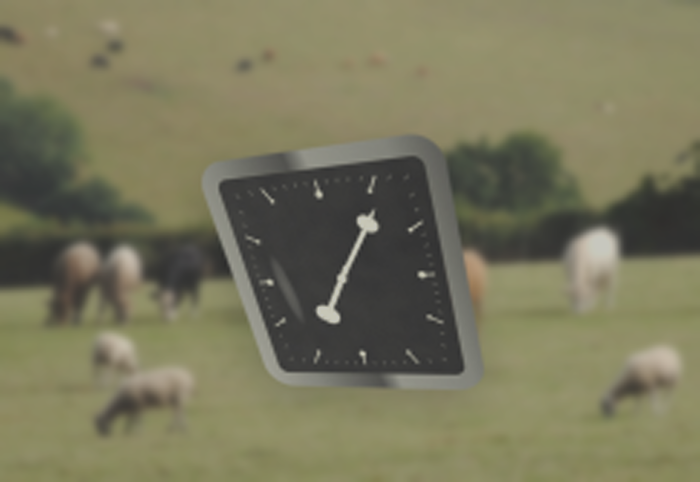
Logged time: 7 h 06 min
